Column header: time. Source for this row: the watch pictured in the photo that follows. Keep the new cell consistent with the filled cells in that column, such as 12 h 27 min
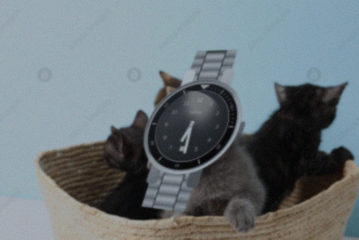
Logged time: 6 h 29 min
